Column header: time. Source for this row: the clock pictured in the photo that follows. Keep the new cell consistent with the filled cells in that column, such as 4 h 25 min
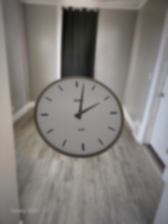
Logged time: 2 h 02 min
